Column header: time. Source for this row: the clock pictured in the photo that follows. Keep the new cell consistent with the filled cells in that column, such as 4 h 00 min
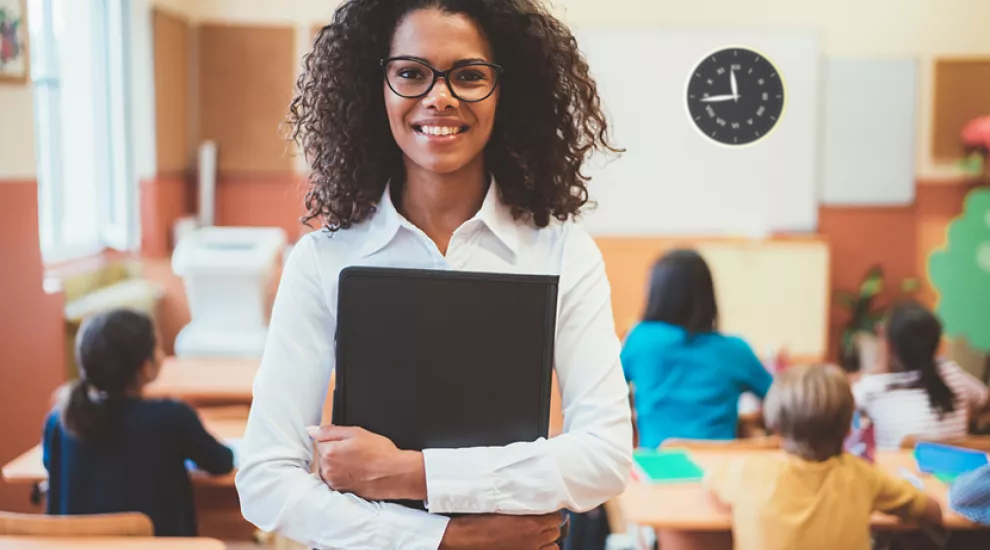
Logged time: 11 h 44 min
